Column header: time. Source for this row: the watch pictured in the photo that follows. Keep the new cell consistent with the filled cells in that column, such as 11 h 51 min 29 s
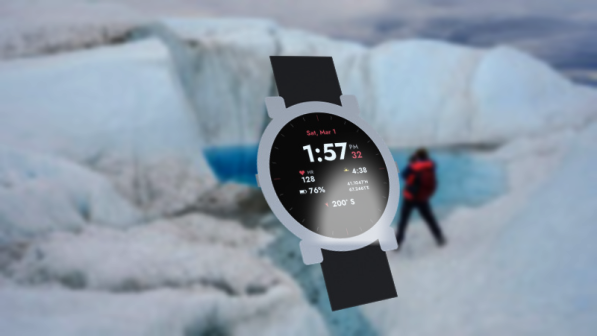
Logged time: 1 h 57 min 32 s
